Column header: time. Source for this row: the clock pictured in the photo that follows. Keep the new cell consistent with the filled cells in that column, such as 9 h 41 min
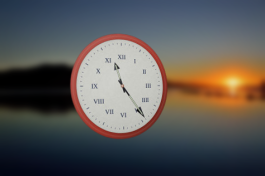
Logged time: 11 h 24 min
